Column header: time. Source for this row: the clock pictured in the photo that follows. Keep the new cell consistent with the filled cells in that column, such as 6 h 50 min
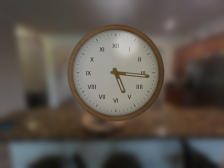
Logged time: 5 h 16 min
